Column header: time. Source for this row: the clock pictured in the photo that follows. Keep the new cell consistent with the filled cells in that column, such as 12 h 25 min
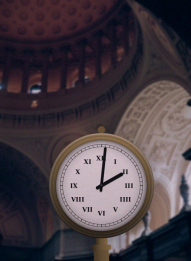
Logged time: 2 h 01 min
